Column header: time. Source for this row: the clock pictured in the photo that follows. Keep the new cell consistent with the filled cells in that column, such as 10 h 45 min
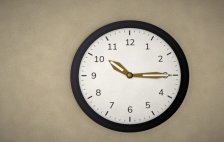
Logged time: 10 h 15 min
